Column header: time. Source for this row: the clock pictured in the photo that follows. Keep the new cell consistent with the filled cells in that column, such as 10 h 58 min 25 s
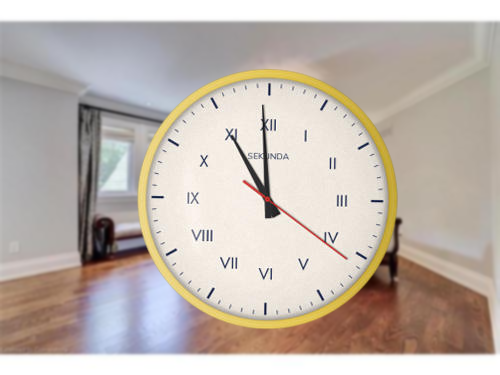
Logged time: 10 h 59 min 21 s
